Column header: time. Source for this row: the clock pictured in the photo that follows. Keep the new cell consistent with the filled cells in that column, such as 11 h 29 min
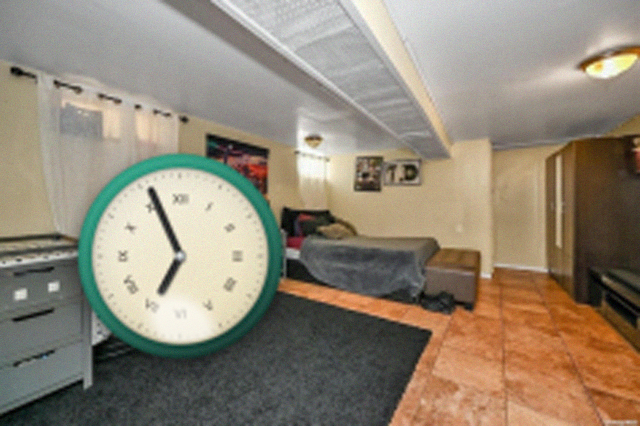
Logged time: 6 h 56 min
